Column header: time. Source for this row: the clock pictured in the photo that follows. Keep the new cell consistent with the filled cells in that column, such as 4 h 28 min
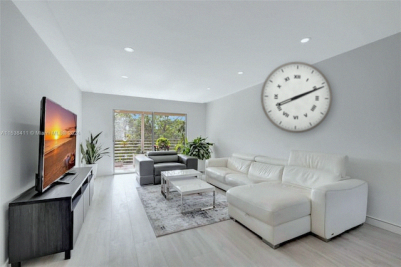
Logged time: 8 h 11 min
